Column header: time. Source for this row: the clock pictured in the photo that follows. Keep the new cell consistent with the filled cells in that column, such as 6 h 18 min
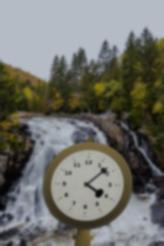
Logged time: 4 h 08 min
